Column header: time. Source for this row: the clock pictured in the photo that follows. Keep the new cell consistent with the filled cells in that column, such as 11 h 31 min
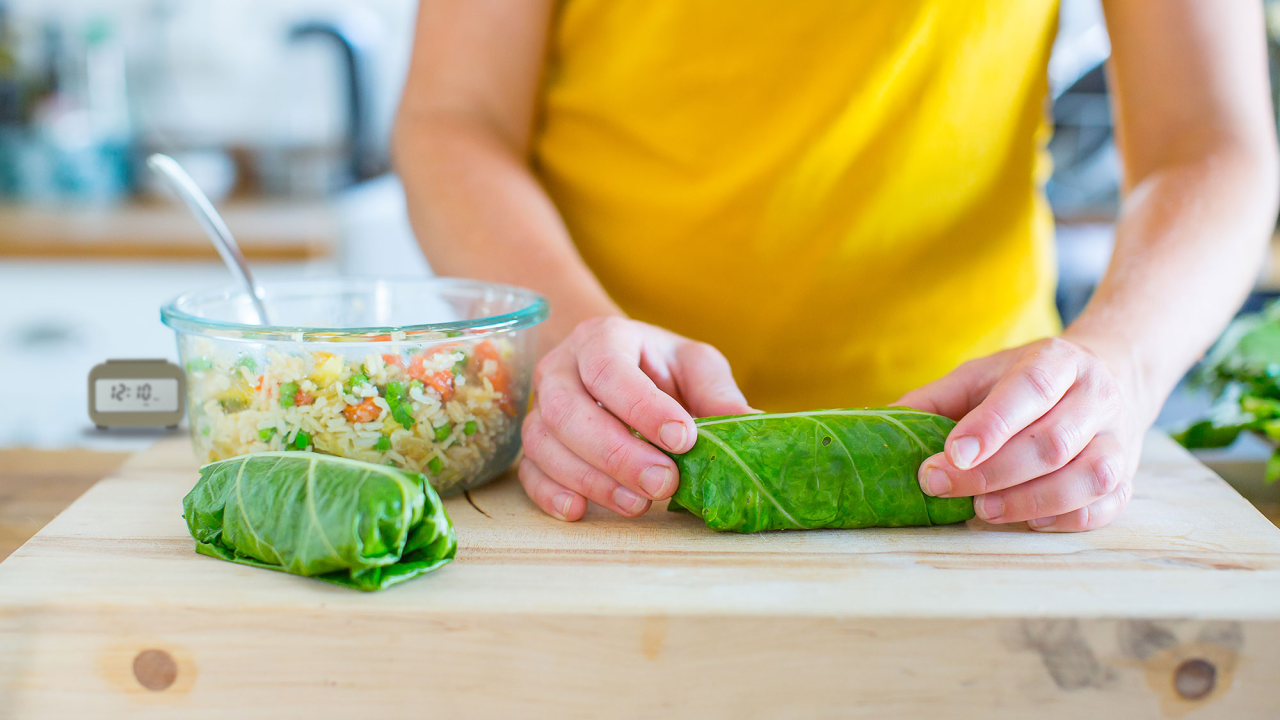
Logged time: 12 h 10 min
